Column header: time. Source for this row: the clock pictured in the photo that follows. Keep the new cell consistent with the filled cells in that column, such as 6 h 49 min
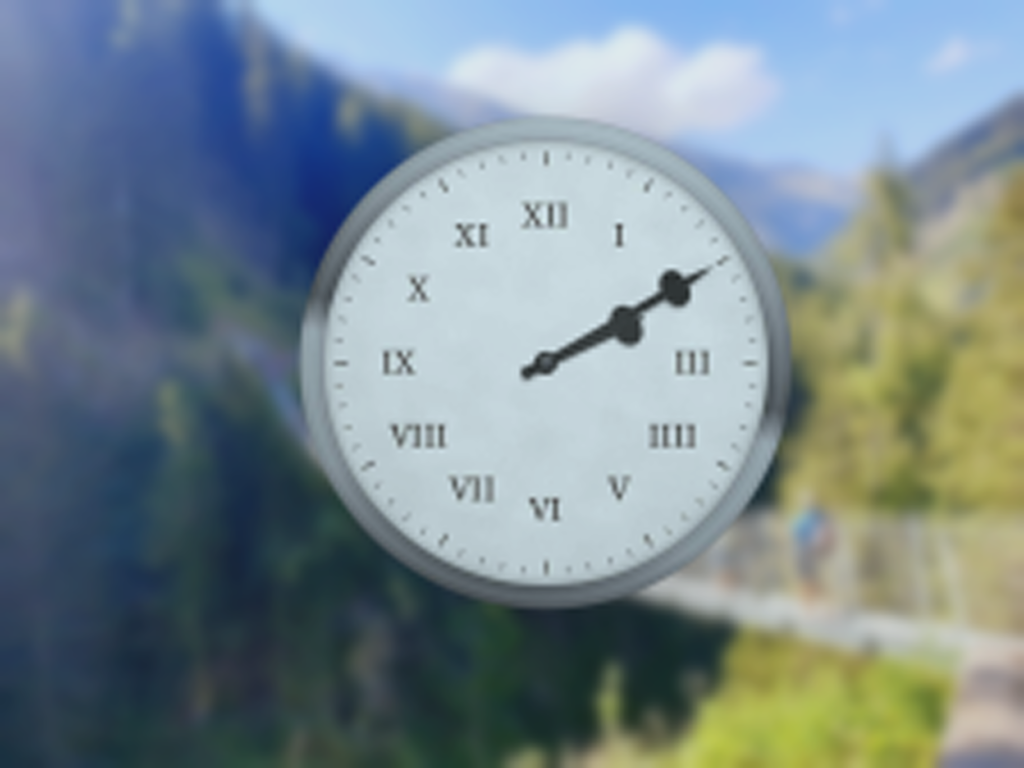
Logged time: 2 h 10 min
